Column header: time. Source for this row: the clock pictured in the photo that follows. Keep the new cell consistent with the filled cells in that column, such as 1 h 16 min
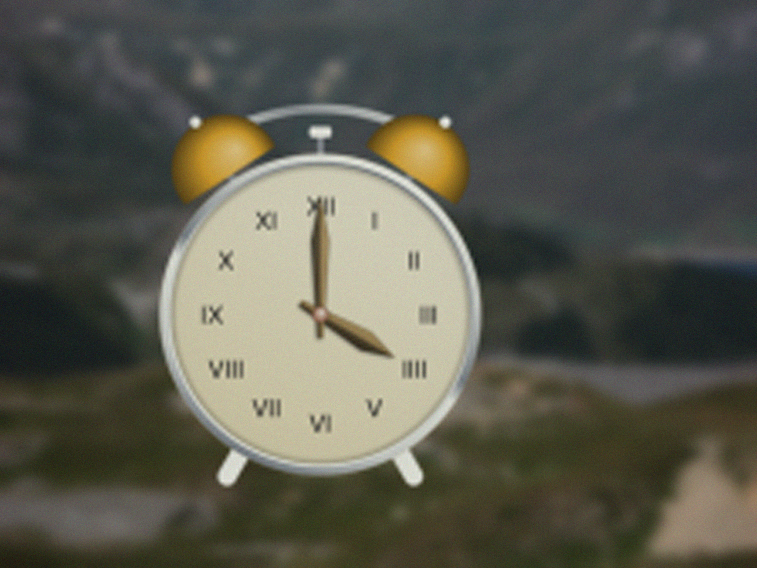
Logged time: 4 h 00 min
